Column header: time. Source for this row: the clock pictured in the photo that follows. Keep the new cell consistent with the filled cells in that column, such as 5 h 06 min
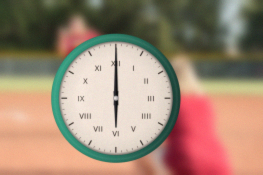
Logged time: 6 h 00 min
